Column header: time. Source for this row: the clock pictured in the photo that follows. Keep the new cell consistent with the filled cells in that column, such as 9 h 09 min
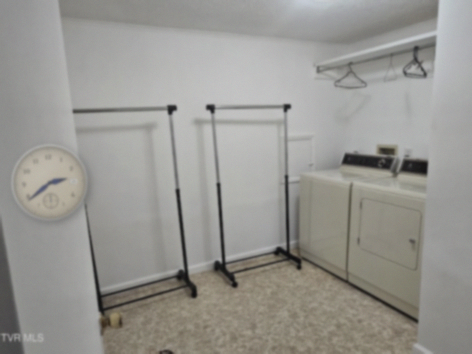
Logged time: 2 h 39 min
